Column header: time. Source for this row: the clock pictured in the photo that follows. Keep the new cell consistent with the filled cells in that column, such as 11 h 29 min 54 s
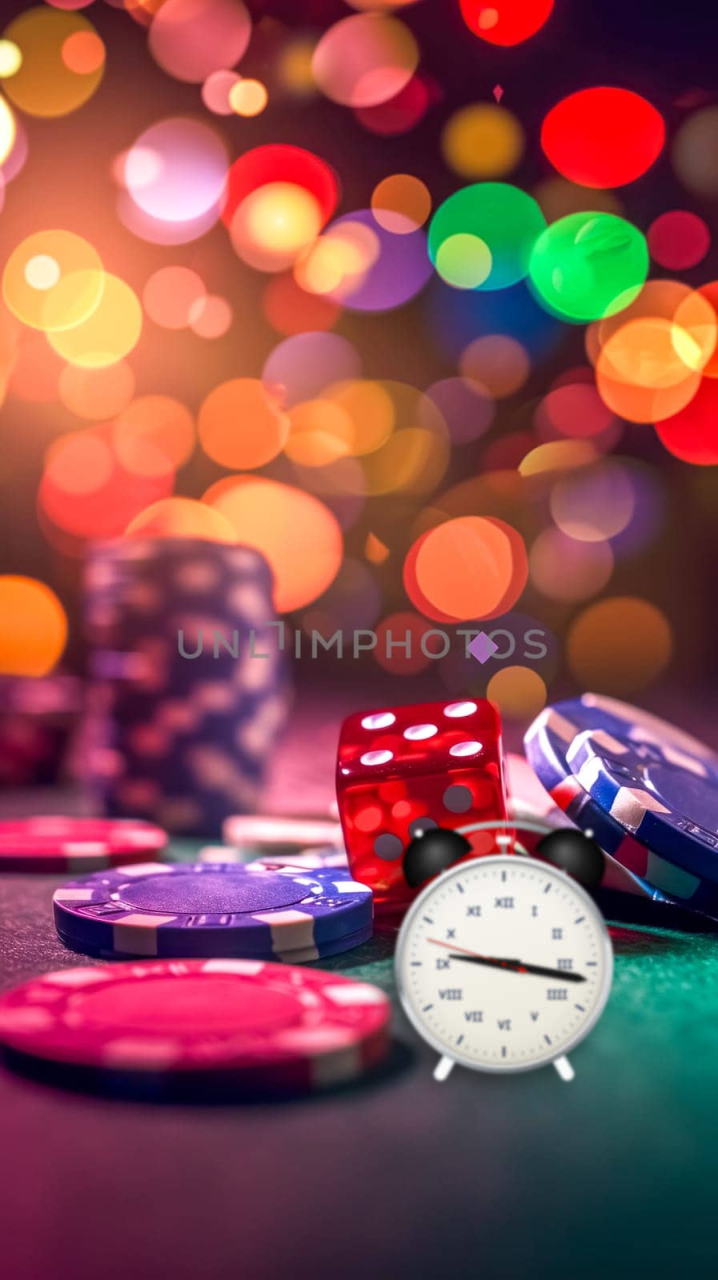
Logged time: 9 h 16 min 48 s
